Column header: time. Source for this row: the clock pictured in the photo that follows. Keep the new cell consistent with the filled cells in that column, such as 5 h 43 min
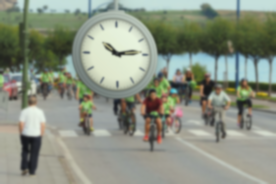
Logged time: 10 h 14 min
